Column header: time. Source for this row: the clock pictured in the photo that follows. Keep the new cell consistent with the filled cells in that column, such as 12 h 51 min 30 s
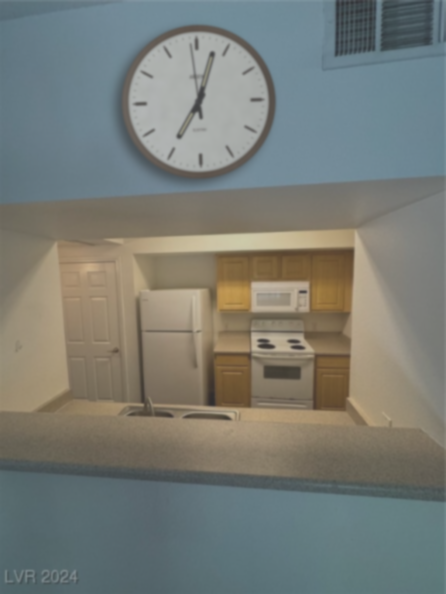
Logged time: 7 h 02 min 59 s
